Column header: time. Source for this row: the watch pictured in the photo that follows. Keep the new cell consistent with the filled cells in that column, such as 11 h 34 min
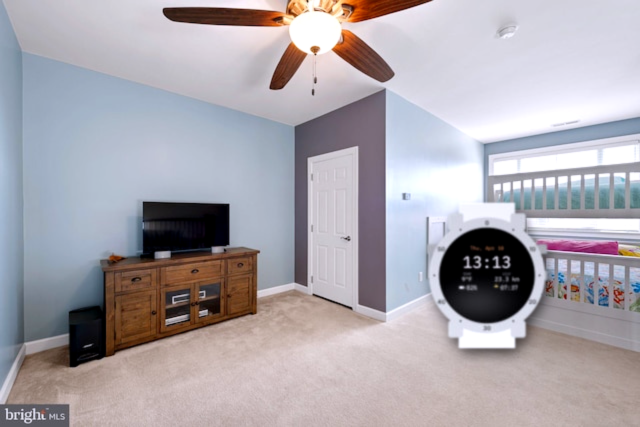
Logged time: 13 h 13 min
